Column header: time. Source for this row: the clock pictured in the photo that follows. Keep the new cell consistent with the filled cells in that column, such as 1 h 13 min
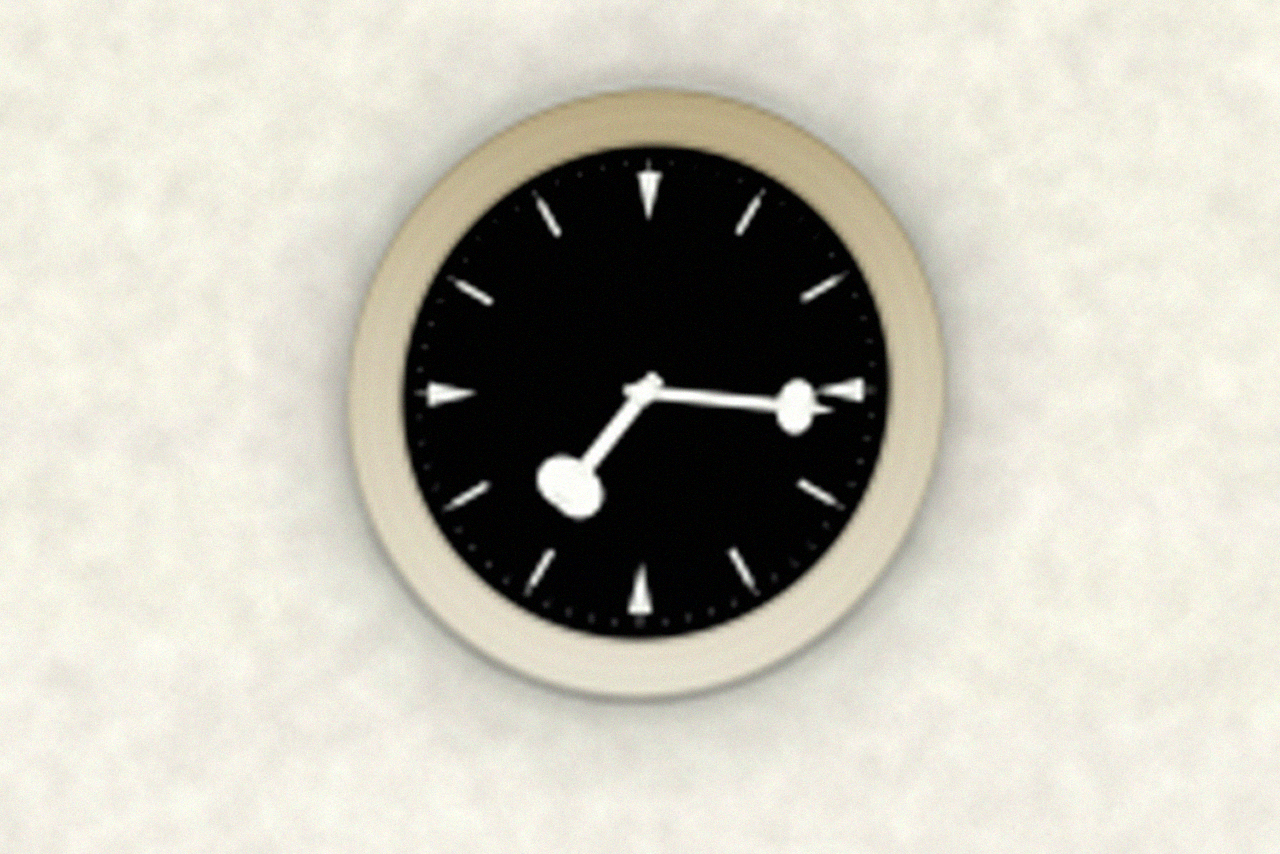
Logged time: 7 h 16 min
